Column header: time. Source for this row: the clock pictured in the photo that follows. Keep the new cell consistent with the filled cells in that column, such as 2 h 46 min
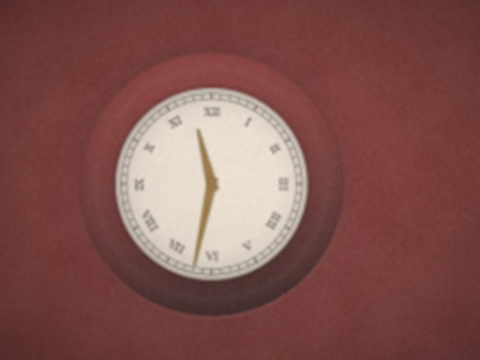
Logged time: 11 h 32 min
